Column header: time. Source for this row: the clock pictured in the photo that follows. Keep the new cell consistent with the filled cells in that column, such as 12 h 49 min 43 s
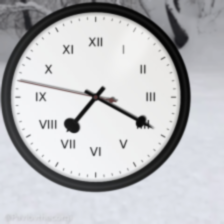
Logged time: 7 h 19 min 47 s
